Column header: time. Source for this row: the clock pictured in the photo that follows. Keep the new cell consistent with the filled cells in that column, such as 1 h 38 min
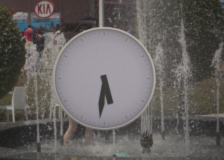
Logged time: 5 h 31 min
